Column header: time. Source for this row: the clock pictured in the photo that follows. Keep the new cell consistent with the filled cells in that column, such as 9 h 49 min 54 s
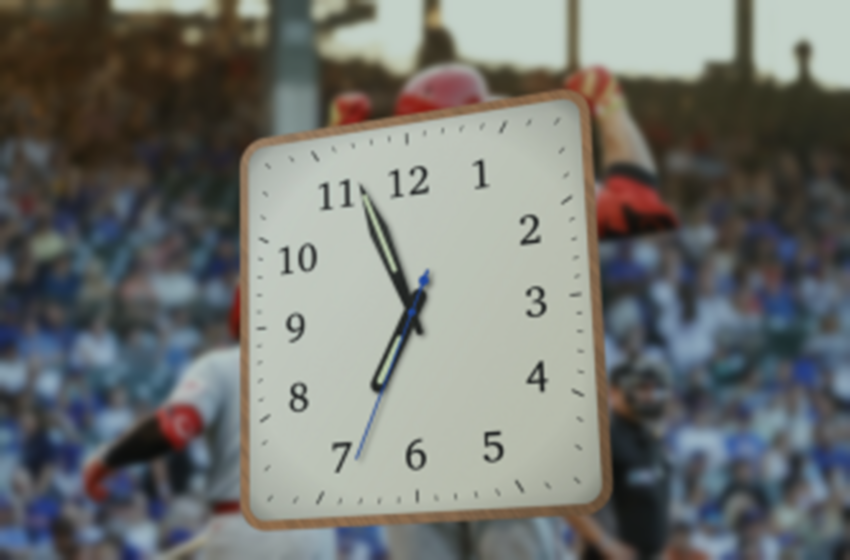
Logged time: 6 h 56 min 34 s
